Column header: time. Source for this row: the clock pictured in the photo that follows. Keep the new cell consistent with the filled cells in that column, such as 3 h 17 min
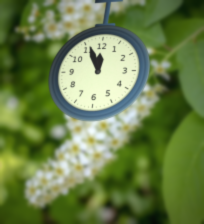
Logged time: 11 h 56 min
